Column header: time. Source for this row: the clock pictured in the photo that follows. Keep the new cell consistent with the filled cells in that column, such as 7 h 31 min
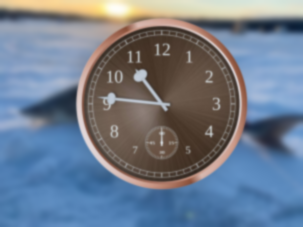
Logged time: 10 h 46 min
